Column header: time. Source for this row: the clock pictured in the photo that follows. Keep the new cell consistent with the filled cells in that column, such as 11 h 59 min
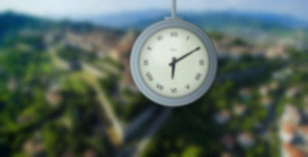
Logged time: 6 h 10 min
